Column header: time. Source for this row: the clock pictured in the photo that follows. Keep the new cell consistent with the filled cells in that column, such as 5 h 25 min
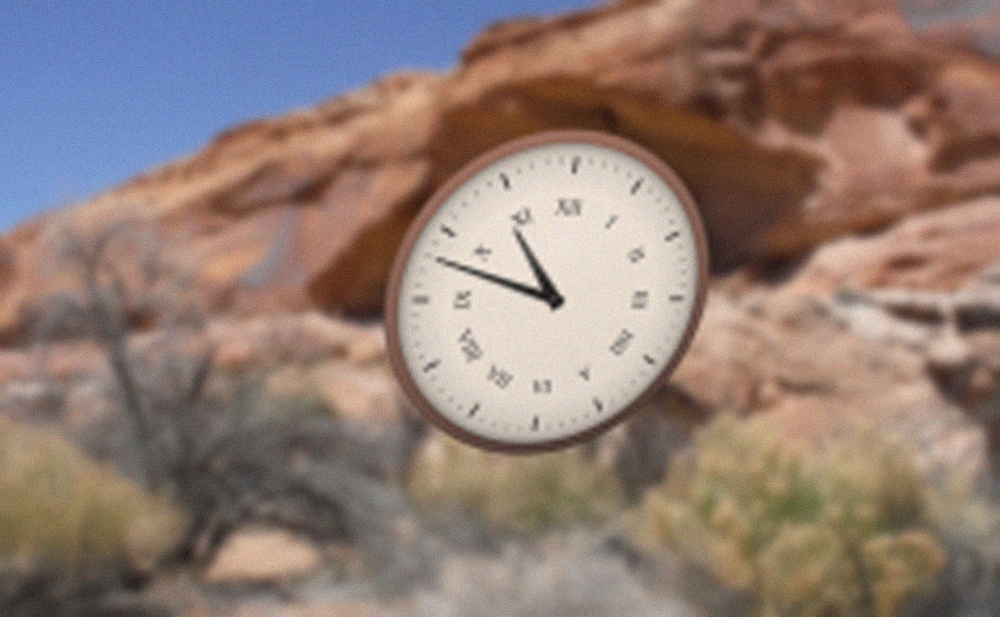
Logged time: 10 h 48 min
